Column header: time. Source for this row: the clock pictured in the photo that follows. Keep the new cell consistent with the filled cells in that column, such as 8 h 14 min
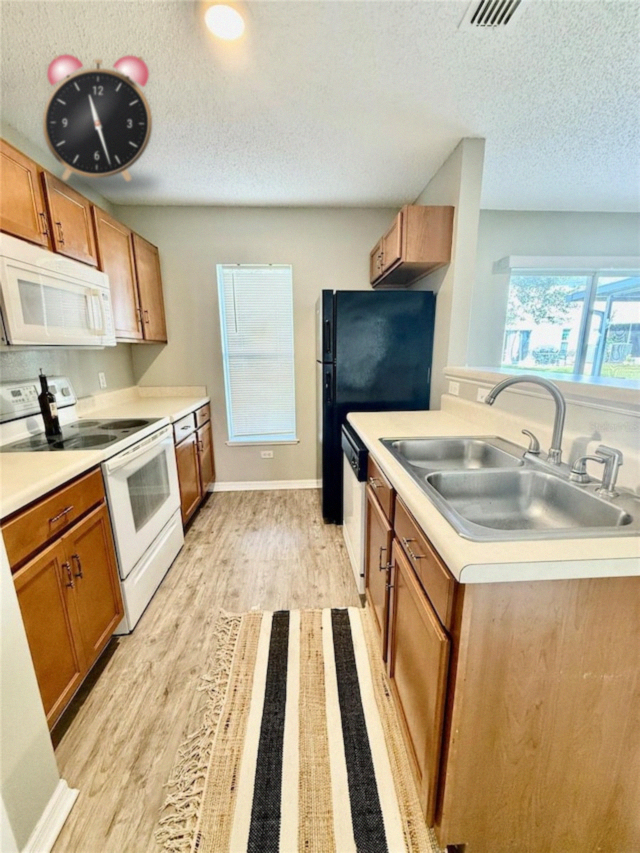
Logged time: 11 h 27 min
